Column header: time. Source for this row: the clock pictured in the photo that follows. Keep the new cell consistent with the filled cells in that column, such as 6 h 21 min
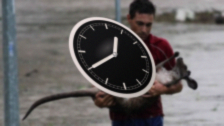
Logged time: 12 h 40 min
